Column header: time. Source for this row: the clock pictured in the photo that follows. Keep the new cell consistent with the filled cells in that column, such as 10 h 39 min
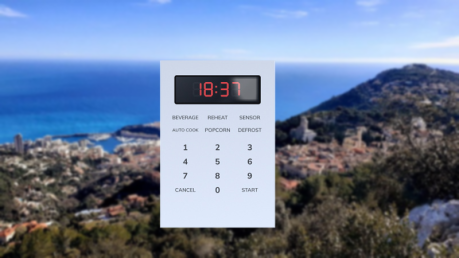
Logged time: 18 h 37 min
